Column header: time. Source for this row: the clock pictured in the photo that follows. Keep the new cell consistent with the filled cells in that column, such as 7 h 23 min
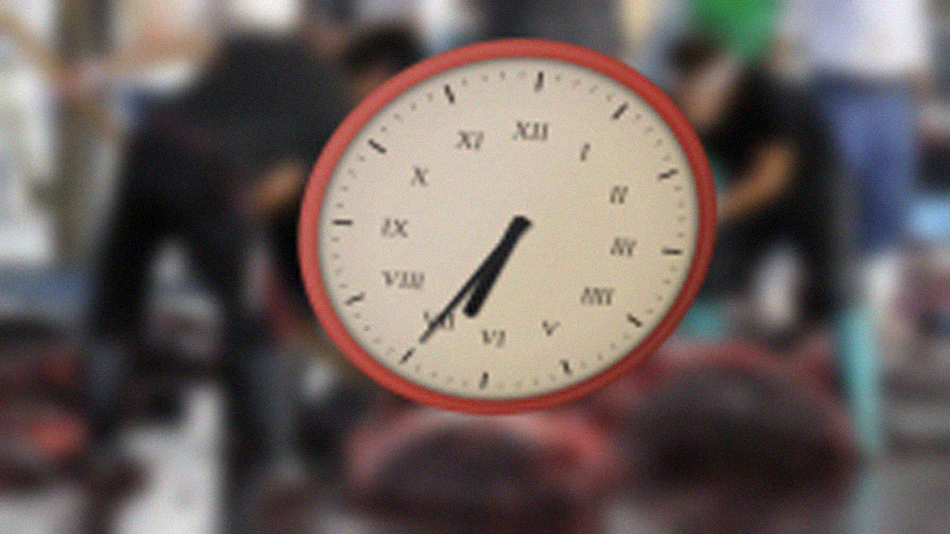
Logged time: 6 h 35 min
